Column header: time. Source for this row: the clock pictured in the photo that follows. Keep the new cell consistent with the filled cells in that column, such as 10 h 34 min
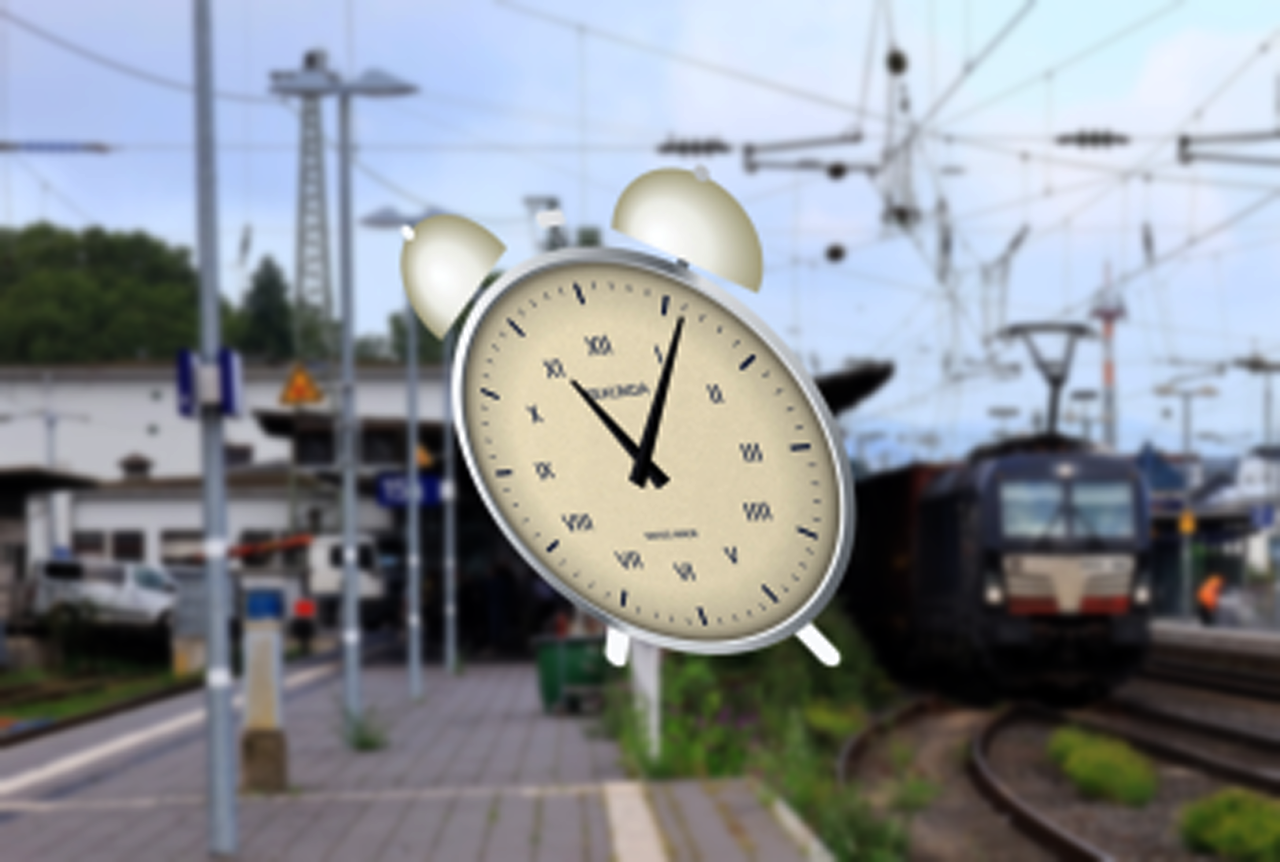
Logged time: 11 h 06 min
